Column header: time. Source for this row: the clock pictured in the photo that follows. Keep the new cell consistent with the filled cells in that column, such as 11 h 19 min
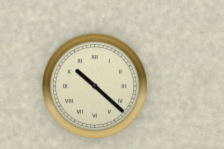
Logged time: 10 h 22 min
